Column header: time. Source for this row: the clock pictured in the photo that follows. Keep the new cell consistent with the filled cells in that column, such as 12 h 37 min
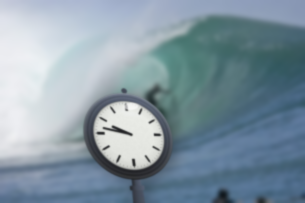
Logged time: 9 h 47 min
